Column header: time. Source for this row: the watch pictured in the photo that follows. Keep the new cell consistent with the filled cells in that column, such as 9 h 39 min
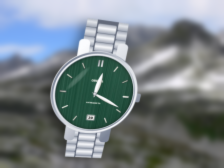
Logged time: 12 h 19 min
